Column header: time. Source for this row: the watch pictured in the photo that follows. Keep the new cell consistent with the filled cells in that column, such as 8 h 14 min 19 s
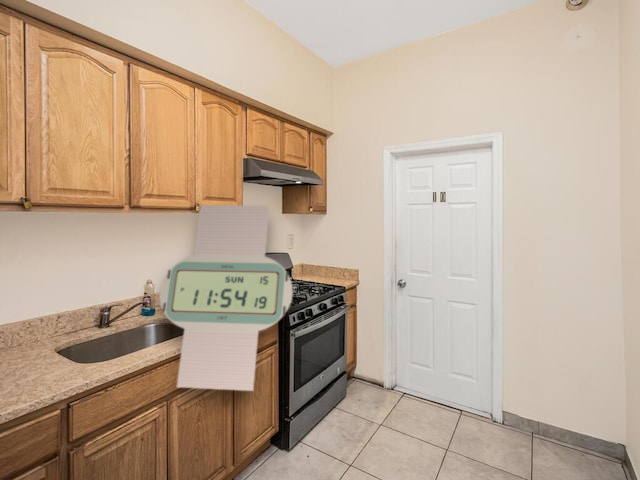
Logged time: 11 h 54 min 19 s
